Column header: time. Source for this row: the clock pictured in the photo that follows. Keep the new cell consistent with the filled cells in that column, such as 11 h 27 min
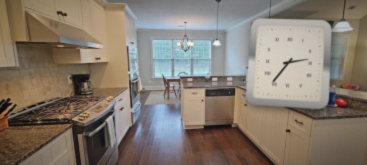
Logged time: 2 h 36 min
